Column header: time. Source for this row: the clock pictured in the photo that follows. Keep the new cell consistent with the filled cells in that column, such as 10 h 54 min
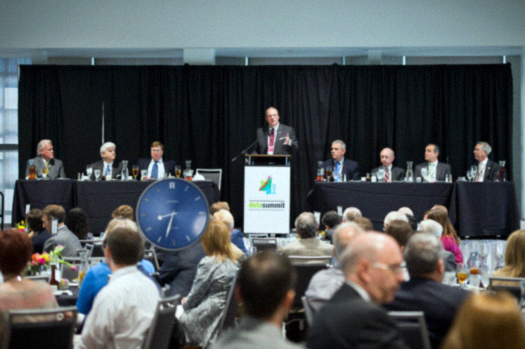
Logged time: 8 h 33 min
